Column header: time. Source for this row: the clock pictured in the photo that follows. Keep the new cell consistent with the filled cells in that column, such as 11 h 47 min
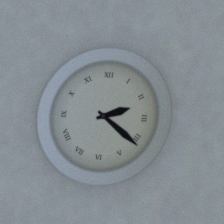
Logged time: 2 h 21 min
